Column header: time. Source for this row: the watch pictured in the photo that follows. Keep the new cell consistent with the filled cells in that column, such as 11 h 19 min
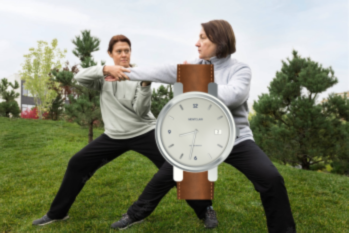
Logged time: 8 h 32 min
